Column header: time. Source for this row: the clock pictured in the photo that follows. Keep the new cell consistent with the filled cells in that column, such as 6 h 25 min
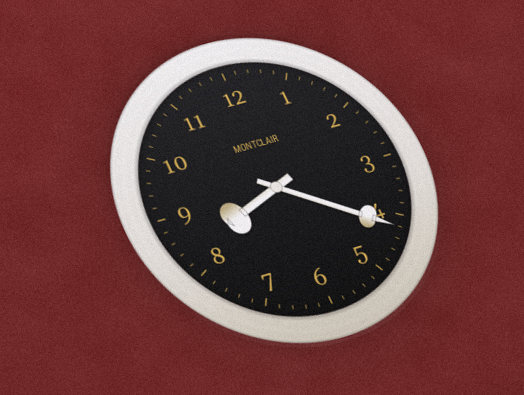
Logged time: 8 h 21 min
